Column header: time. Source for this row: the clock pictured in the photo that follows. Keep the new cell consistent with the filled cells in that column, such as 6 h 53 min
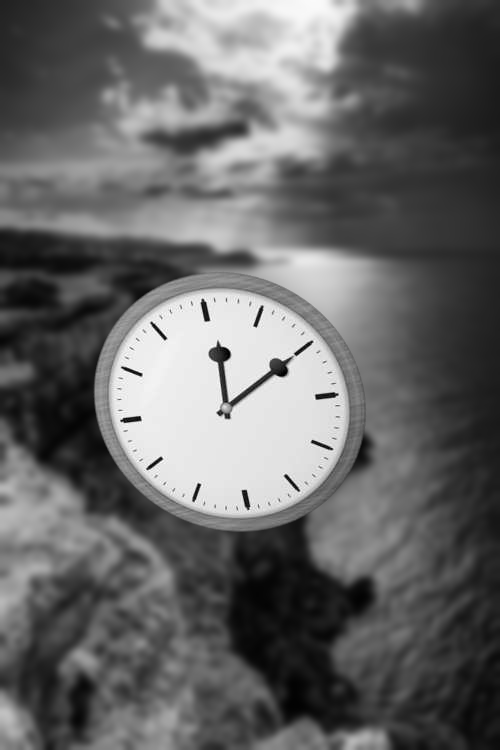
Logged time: 12 h 10 min
